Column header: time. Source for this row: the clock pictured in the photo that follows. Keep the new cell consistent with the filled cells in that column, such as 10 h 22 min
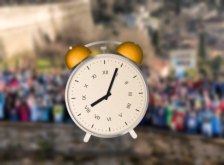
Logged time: 8 h 04 min
